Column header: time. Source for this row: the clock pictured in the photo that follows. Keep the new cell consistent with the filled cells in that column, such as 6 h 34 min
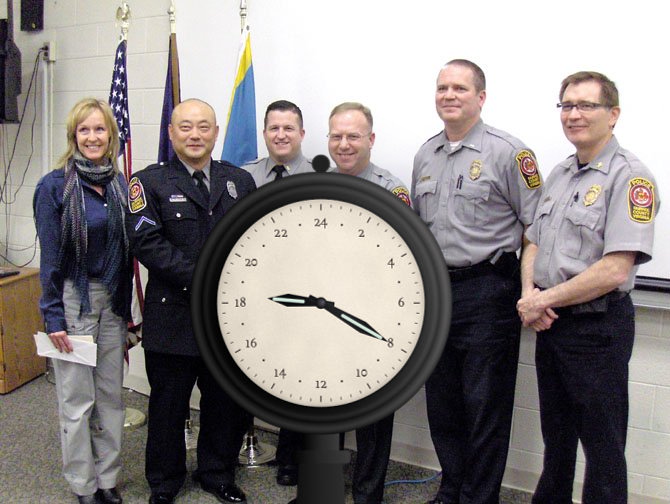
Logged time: 18 h 20 min
